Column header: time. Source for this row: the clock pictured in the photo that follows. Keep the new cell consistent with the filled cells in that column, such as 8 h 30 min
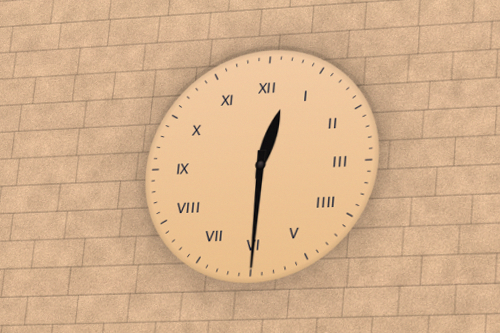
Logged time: 12 h 30 min
